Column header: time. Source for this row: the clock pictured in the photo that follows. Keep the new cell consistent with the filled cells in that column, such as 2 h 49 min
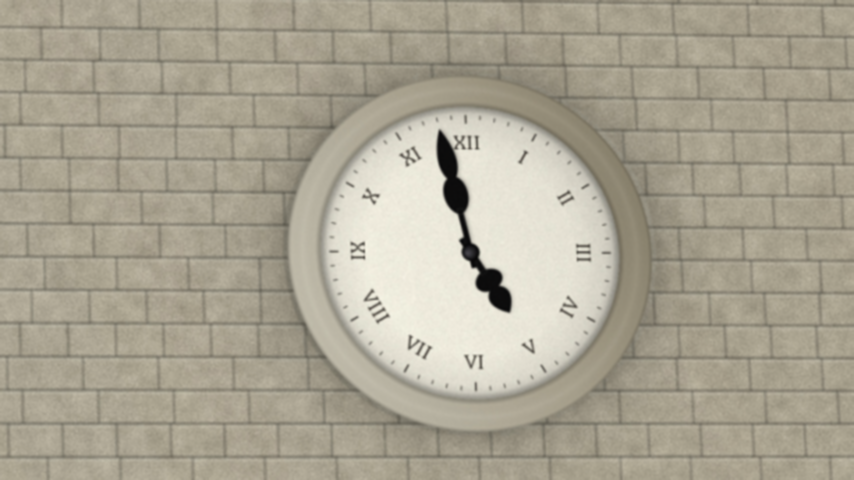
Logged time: 4 h 58 min
